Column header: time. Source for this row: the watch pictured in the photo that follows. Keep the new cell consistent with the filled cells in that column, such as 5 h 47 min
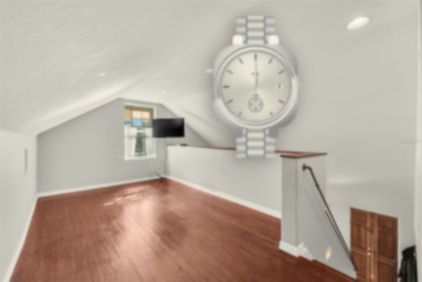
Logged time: 12 h 00 min
